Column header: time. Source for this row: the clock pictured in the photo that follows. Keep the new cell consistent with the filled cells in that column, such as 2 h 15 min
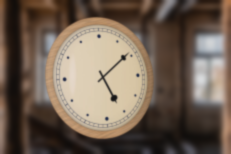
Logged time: 5 h 09 min
